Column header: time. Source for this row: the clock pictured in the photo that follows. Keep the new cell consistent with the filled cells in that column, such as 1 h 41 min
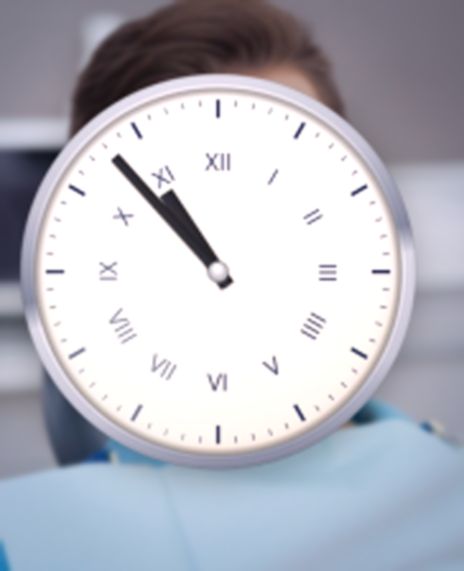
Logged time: 10 h 53 min
